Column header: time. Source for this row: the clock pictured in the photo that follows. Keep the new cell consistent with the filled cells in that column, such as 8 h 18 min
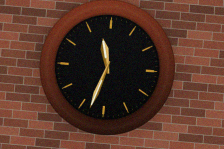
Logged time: 11 h 33 min
